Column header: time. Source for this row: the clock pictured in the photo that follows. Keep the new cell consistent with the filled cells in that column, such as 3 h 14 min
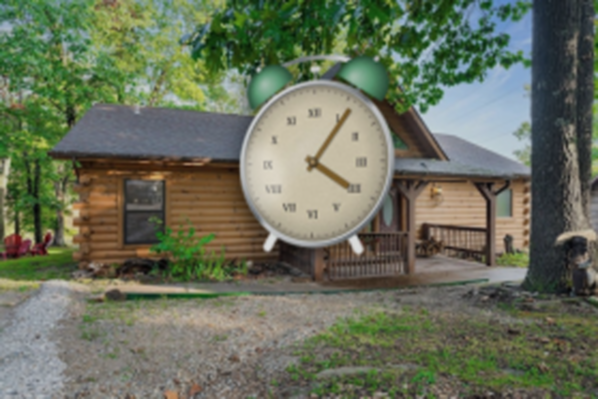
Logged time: 4 h 06 min
